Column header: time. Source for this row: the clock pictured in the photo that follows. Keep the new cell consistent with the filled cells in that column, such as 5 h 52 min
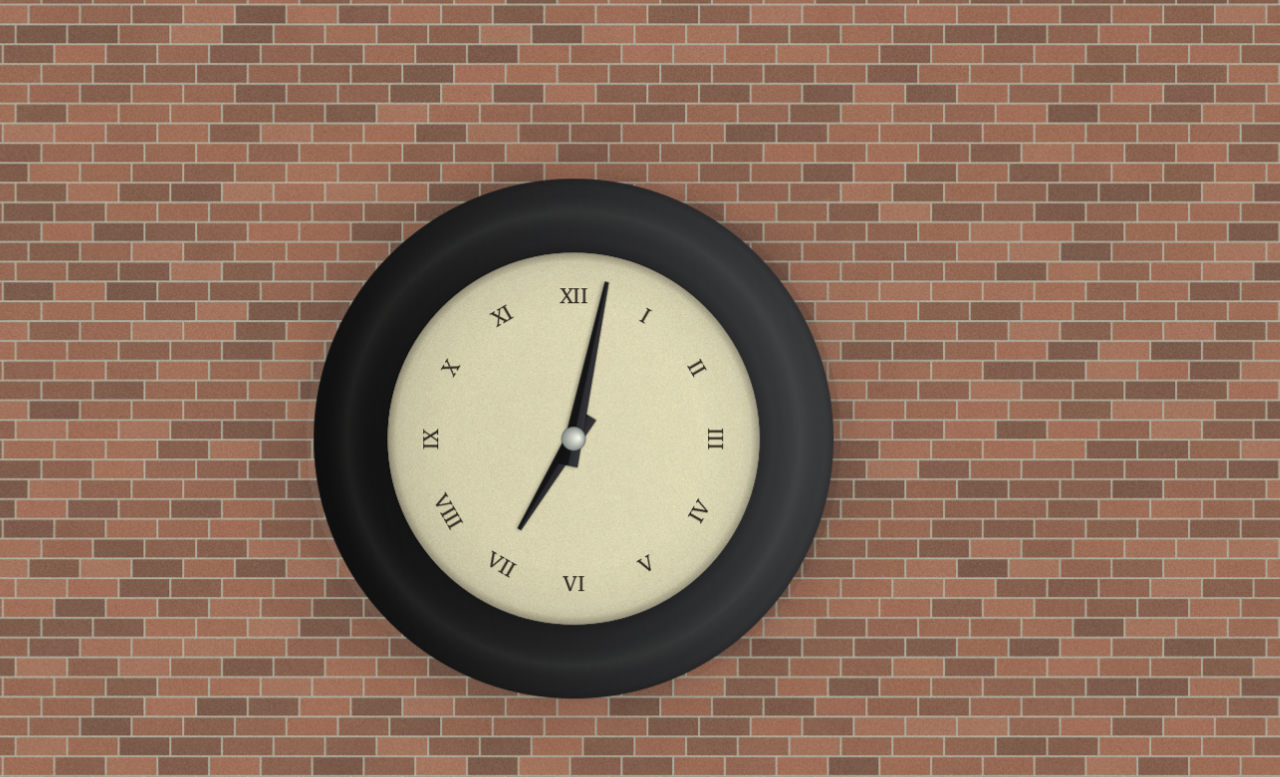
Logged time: 7 h 02 min
